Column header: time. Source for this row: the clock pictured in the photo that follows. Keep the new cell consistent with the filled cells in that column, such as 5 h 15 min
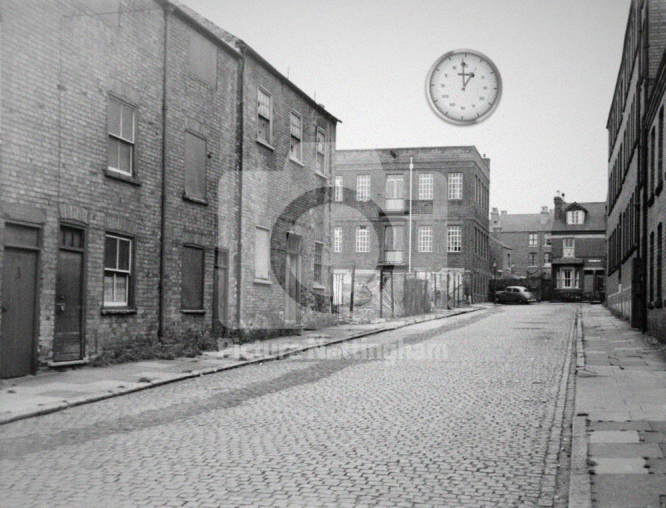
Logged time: 12 h 59 min
